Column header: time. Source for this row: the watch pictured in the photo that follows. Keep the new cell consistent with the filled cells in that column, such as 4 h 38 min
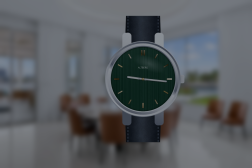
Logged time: 9 h 16 min
